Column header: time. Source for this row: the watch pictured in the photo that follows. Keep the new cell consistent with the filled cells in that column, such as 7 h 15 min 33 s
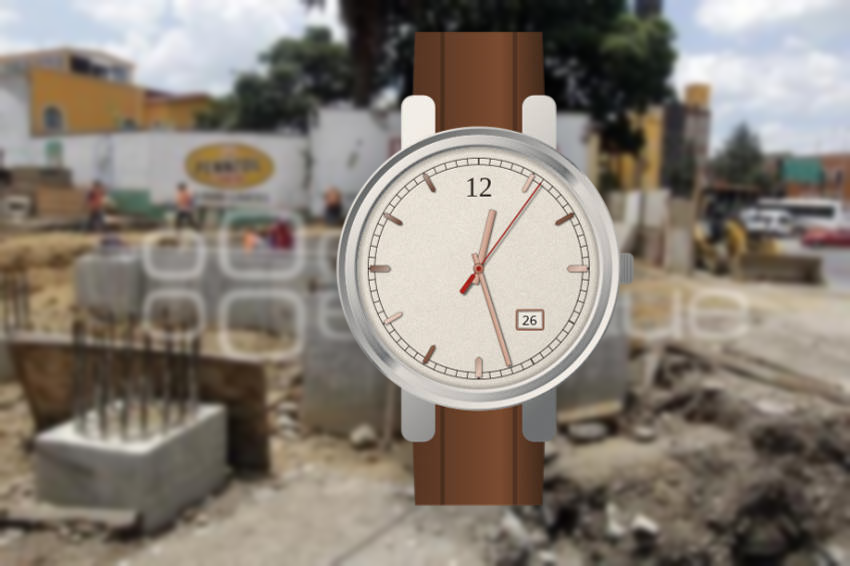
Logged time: 12 h 27 min 06 s
